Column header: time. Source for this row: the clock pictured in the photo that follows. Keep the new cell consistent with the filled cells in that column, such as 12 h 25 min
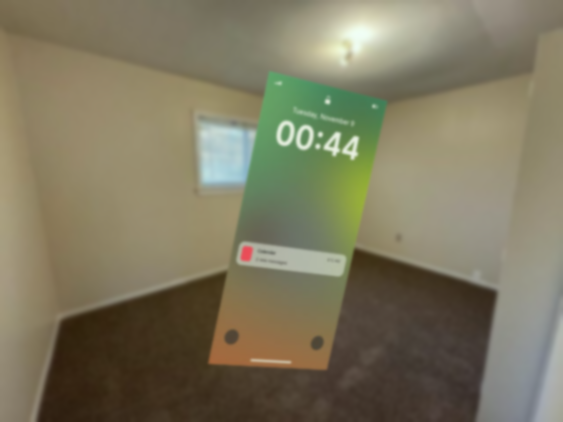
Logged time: 0 h 44 min
